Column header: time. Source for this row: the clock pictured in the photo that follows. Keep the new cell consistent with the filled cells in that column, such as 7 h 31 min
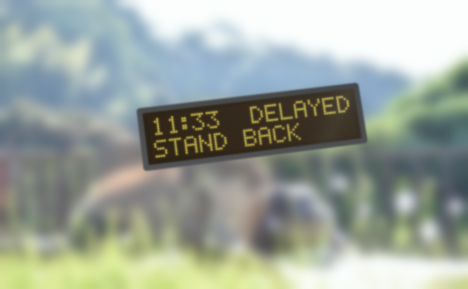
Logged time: 11 h 33 min
